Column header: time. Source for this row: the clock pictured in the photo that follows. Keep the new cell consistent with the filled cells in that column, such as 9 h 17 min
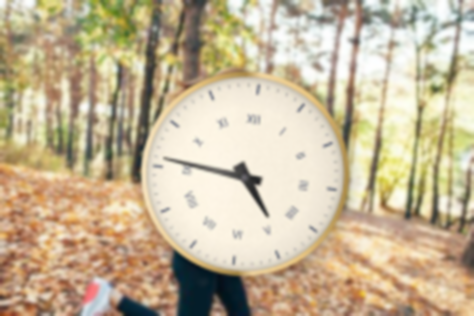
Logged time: 4 h 46 min
